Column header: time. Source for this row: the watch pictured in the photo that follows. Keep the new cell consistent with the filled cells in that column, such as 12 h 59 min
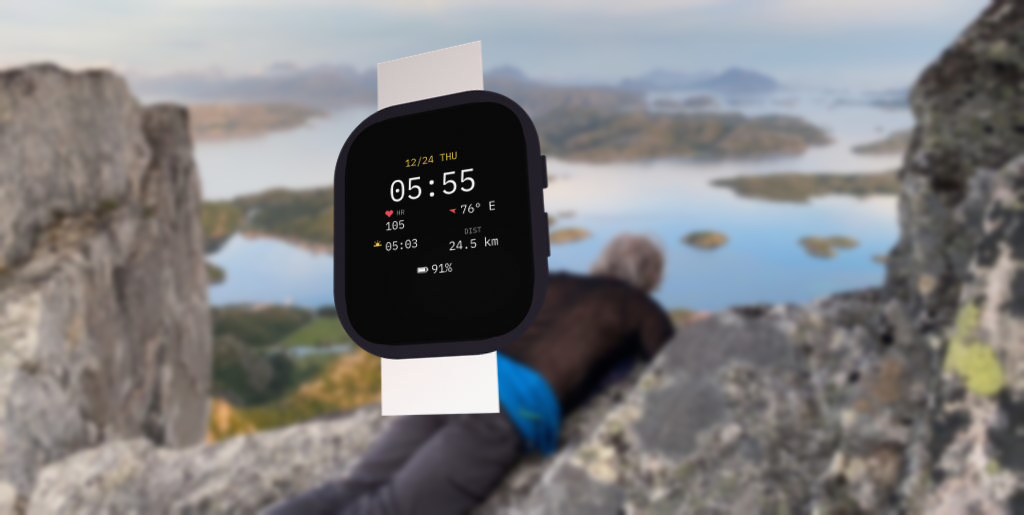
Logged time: 5 h 55 min
